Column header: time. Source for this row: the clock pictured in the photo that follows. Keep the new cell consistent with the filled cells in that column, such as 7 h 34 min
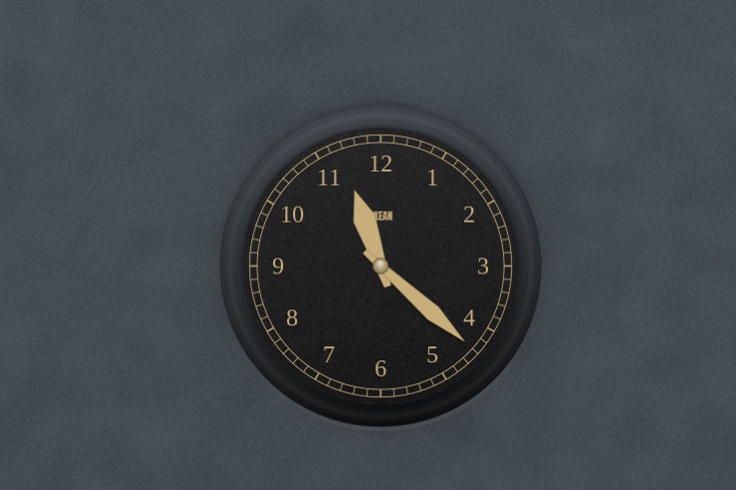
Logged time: 11 h 22 min
